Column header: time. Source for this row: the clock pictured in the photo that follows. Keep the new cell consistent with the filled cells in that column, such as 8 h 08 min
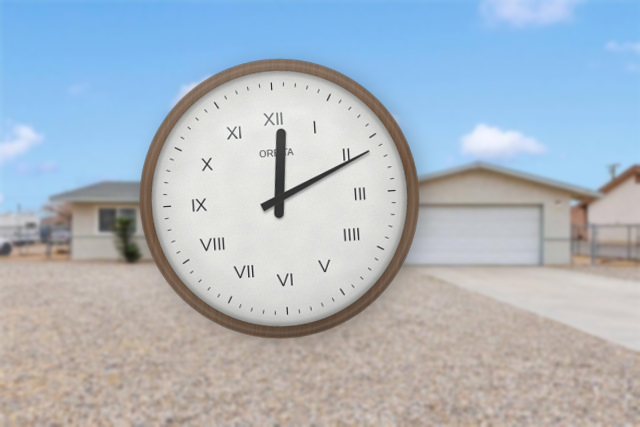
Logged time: 12 h 11 min
